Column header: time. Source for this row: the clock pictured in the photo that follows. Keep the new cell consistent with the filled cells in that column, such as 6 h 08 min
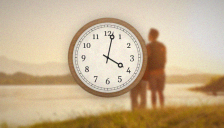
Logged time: 4 h 02 min
